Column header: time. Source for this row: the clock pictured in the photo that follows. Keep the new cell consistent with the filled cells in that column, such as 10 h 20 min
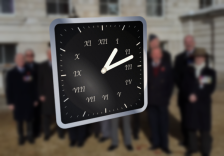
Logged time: 1 h 12 min
